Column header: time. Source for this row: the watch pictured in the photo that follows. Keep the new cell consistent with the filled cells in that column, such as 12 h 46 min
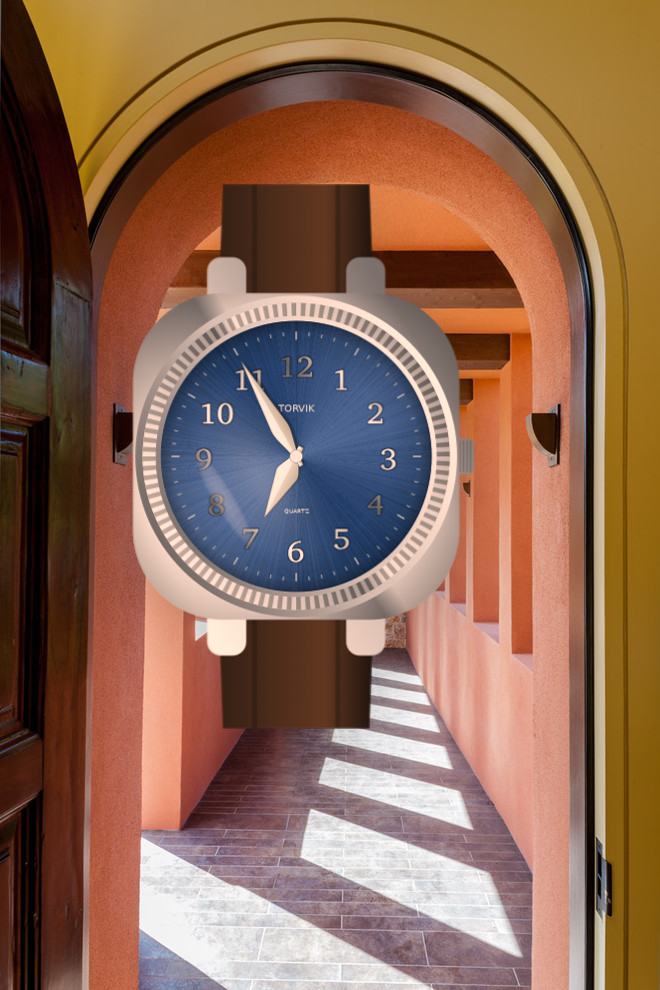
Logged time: 6 h 55 min
